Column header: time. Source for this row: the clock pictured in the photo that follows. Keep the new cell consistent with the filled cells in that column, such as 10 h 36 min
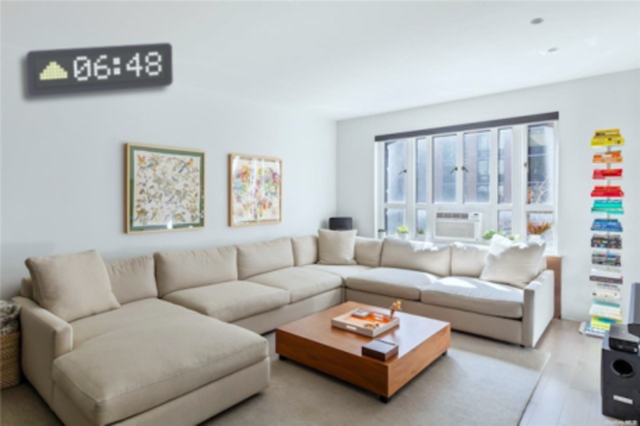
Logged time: 6 h 48 min
